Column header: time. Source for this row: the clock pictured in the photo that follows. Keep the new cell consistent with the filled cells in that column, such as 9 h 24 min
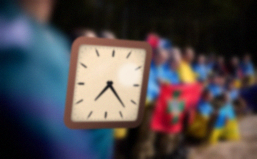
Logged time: 7 h 23 min
